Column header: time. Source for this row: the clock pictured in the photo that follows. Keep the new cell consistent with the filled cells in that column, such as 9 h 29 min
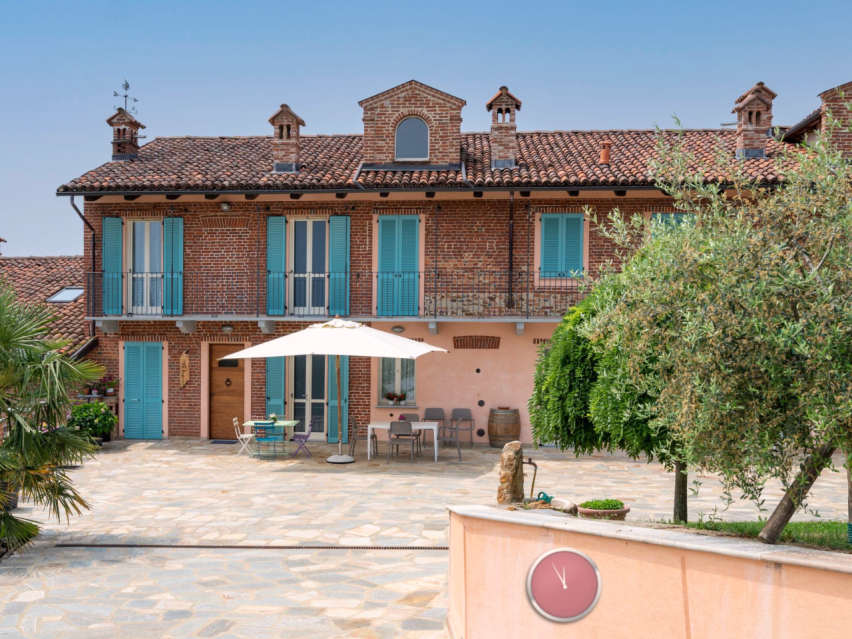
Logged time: 11 h 55 min
